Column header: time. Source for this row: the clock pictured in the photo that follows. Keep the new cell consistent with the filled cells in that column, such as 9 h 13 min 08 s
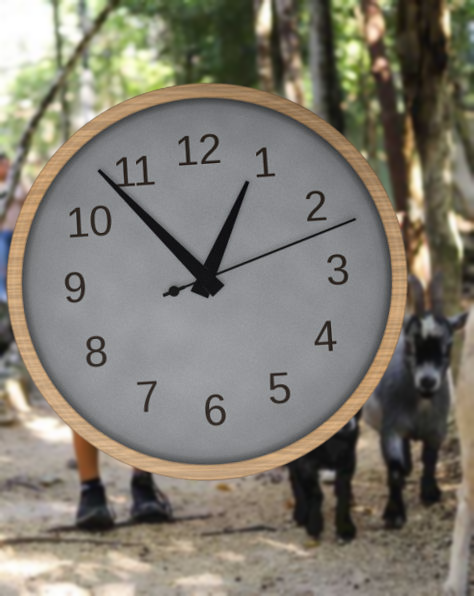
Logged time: 12 h 53 min 12 s
